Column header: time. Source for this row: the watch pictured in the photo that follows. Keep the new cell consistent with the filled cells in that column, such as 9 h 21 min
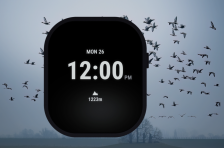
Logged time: 12 h 00 min
